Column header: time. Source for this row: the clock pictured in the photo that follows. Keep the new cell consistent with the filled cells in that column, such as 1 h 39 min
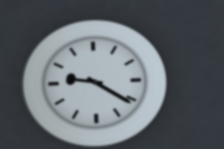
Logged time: 9 h 21 min
